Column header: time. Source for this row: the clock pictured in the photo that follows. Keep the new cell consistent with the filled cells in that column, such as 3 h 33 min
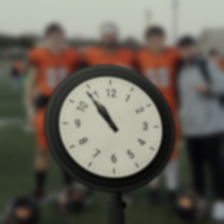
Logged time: 10 h 54 min
